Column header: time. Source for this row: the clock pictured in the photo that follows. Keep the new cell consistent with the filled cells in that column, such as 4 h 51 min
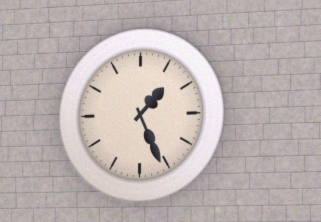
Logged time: 1 h 26 min
